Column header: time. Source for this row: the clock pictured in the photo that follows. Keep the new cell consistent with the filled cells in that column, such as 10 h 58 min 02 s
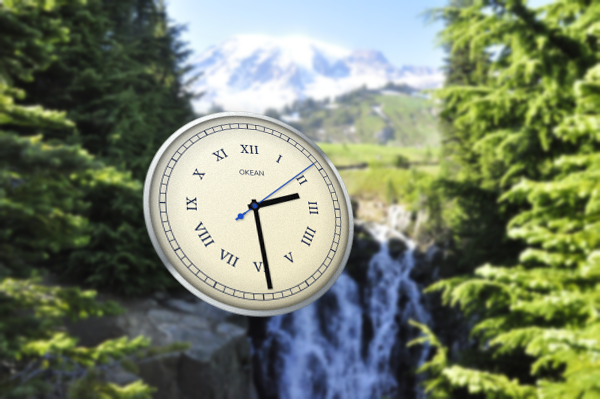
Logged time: 2 h 29 min 09 s
